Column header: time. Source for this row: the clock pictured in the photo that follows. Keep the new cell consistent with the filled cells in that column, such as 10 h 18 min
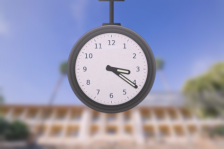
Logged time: 3 h 21 min
